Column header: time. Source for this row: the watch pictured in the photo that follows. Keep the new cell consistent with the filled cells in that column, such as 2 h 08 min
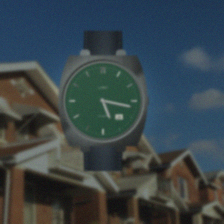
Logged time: 5 h 17 min
